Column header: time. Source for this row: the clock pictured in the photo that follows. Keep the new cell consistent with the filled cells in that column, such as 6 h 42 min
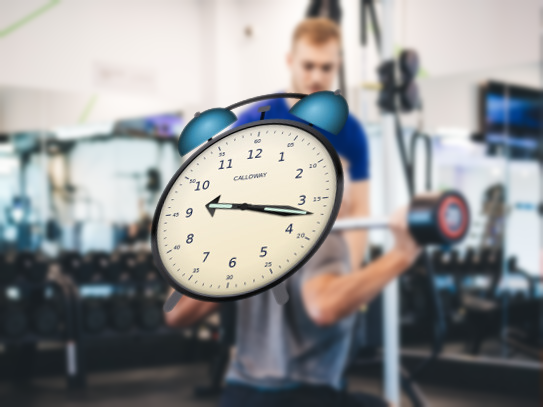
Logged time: 9 h 17 min
